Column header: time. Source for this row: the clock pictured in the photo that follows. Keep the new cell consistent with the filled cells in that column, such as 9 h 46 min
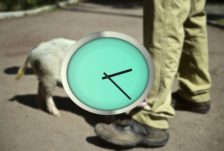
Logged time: 2 h 23 min
